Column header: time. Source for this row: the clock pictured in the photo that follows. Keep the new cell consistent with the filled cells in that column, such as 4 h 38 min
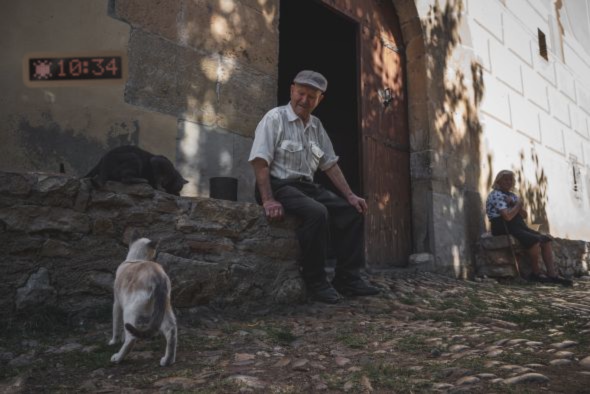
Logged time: 10 h 34 min
